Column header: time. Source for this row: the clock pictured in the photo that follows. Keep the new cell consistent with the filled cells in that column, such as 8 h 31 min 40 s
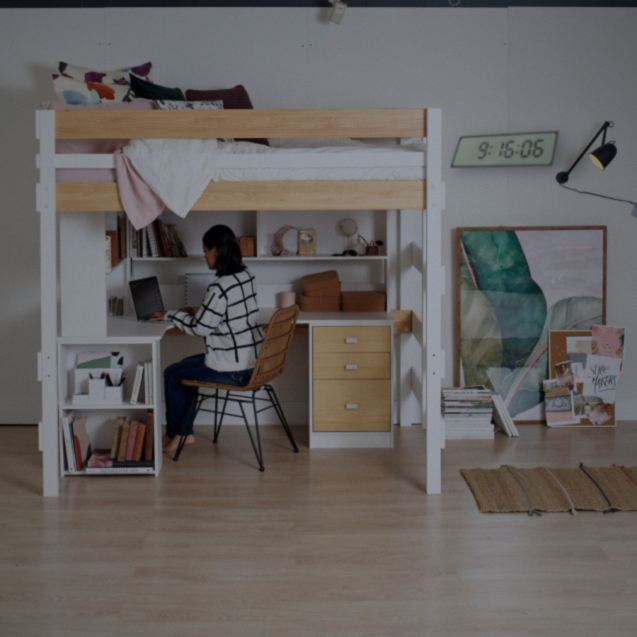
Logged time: 9 h 16 min 06 s
